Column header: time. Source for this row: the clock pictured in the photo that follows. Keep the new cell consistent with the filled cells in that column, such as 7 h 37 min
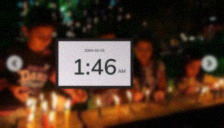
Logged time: 1 h 46 min
